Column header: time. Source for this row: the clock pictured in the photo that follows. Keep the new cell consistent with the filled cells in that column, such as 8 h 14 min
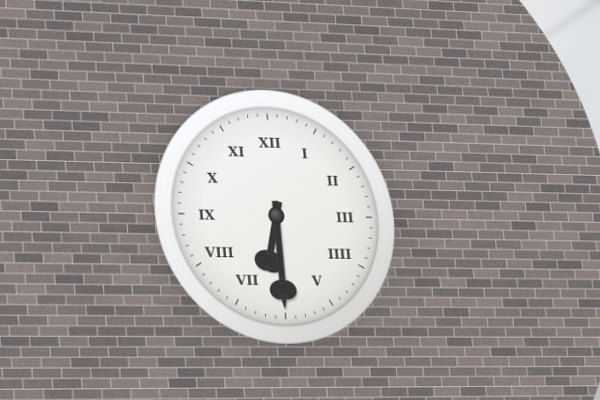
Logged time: 6 h 30 min
